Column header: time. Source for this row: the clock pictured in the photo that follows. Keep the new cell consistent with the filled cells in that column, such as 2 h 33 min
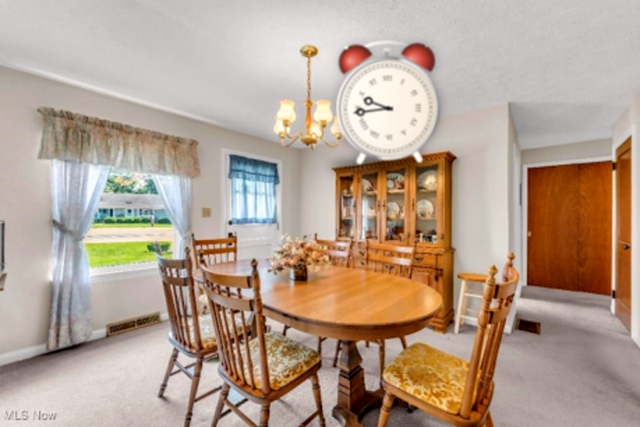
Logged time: 9 h 44 min
